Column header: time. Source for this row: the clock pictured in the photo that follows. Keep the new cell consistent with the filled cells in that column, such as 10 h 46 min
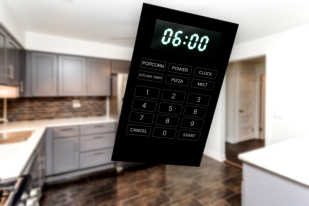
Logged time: 6 h 00 min
